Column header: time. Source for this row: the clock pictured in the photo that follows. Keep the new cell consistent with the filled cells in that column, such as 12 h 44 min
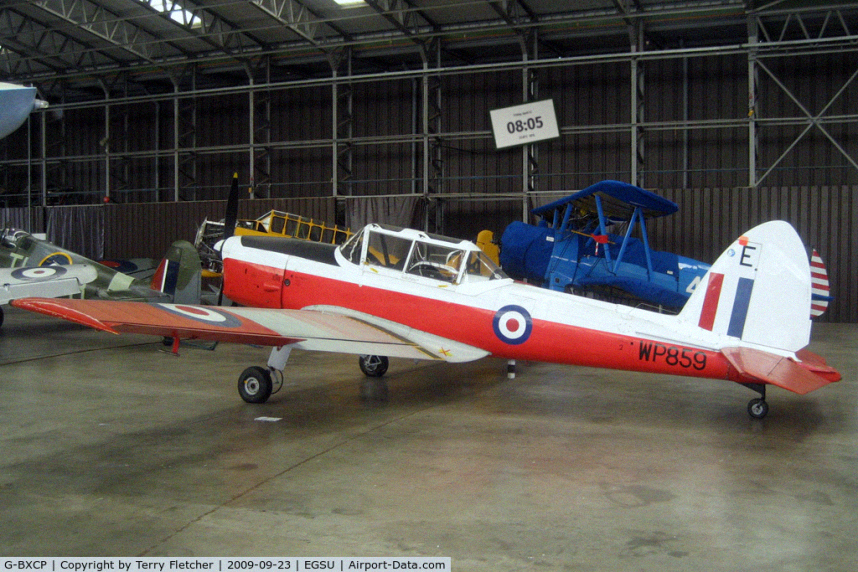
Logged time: 8 h 05 min
